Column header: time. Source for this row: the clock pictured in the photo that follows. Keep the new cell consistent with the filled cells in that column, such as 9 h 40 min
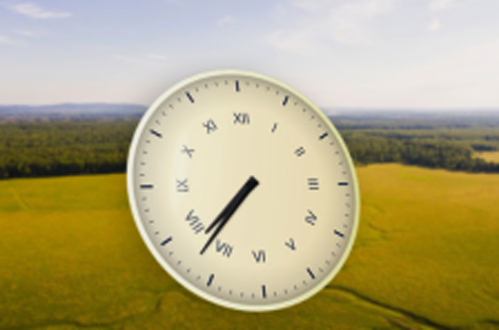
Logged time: 7 h 37 min
